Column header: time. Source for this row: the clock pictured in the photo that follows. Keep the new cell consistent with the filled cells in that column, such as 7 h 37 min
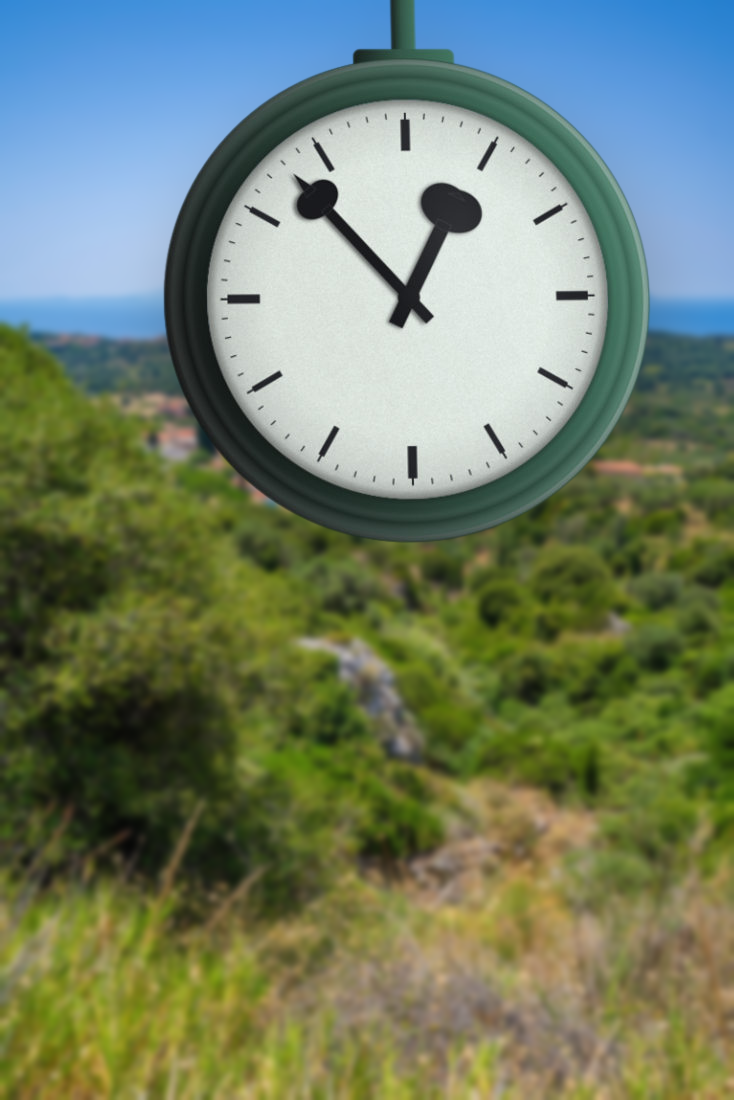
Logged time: 12 h 53 min
